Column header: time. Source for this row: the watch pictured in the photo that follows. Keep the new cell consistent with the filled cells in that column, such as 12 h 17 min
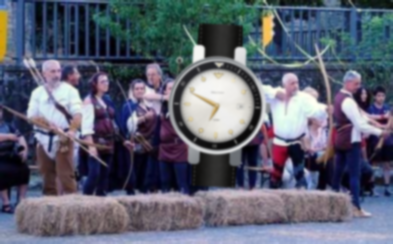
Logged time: 6 h 49 min
